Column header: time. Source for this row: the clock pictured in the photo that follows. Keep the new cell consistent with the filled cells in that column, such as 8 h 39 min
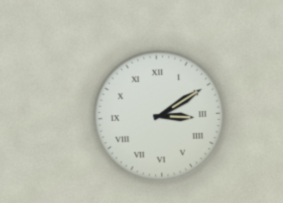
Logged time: 3 h 10 min
